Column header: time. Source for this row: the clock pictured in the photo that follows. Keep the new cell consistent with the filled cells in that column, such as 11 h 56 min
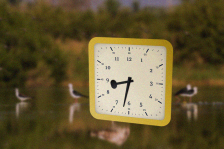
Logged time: 8 h 32 min
